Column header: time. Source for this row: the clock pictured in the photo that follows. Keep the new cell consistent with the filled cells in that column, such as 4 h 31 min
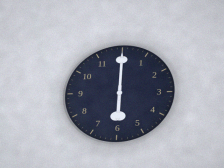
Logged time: 6 h 00 min
